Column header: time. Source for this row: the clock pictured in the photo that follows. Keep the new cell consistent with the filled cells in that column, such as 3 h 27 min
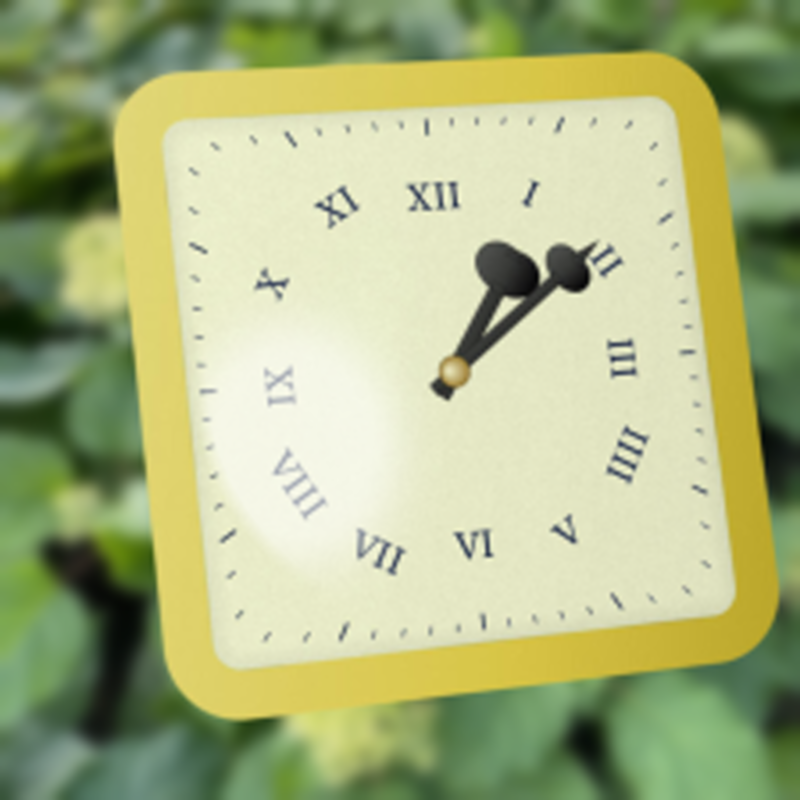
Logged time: 1 h 09 min
